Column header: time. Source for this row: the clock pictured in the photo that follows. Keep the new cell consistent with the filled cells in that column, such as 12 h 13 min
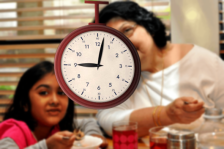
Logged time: 9 h 02 min
